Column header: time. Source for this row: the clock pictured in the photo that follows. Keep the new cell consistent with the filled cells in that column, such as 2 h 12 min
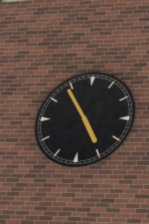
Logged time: 4 h 54 min
